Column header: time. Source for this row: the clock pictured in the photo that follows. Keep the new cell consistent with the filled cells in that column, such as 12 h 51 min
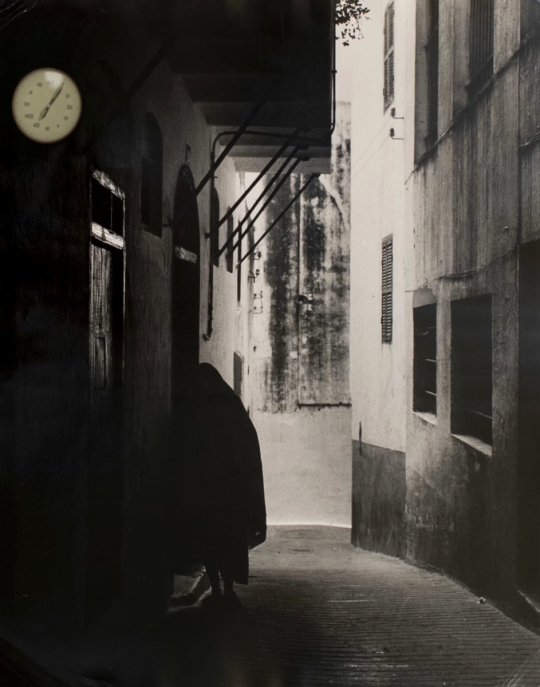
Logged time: 7 h 05 min
